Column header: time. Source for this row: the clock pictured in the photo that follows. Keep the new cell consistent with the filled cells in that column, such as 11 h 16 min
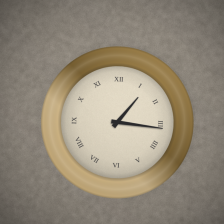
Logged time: 1 h 16 min
